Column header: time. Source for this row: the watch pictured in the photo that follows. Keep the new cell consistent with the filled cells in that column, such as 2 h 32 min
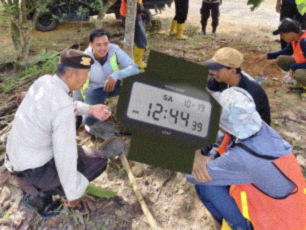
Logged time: 12 h 44 min
